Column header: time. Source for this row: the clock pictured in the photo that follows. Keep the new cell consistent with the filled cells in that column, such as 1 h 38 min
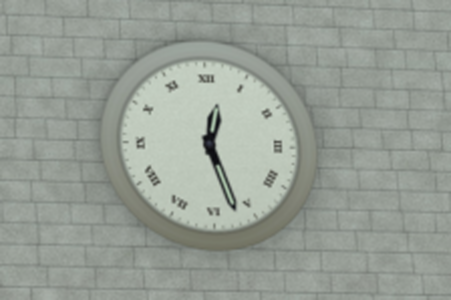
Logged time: 12 h 27 min
